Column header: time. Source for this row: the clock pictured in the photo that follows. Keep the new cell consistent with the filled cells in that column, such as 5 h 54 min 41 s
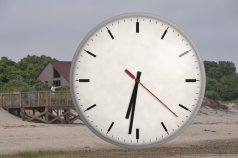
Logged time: 6 h 31 min 22 s
